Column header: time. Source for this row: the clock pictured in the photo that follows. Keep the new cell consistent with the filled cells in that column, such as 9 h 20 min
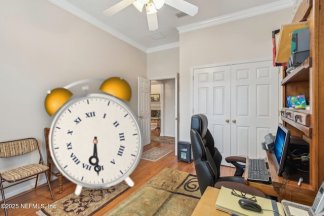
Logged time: 6 h 31 min
